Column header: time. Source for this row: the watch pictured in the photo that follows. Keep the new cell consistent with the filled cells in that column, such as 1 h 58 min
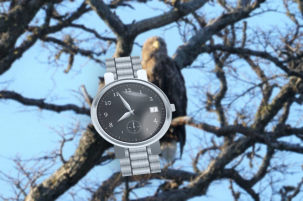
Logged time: 7 h 56 min
